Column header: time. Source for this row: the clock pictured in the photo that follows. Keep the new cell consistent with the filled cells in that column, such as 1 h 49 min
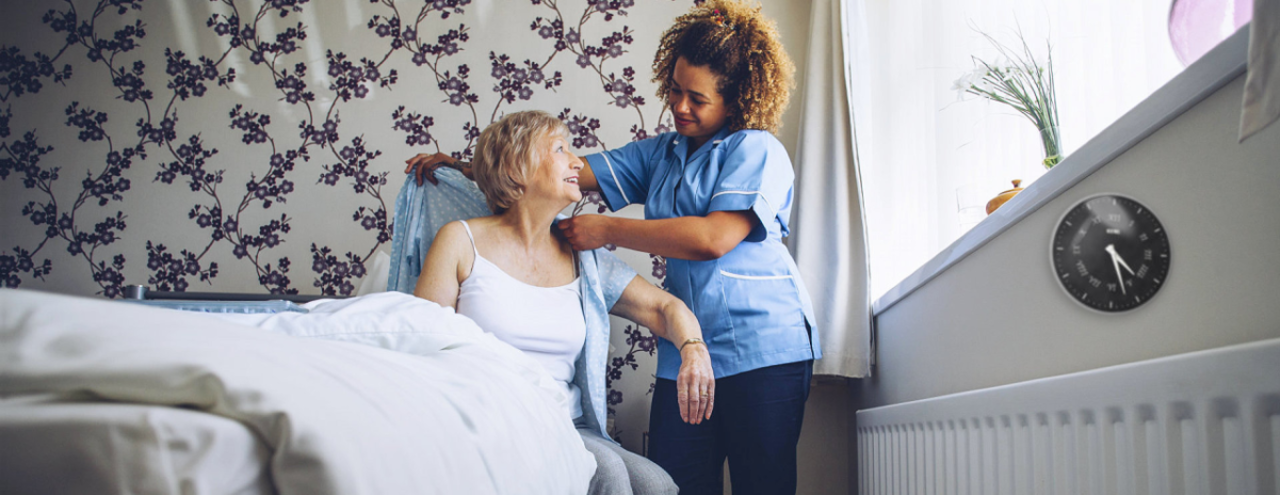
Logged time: 4 h 27 min
